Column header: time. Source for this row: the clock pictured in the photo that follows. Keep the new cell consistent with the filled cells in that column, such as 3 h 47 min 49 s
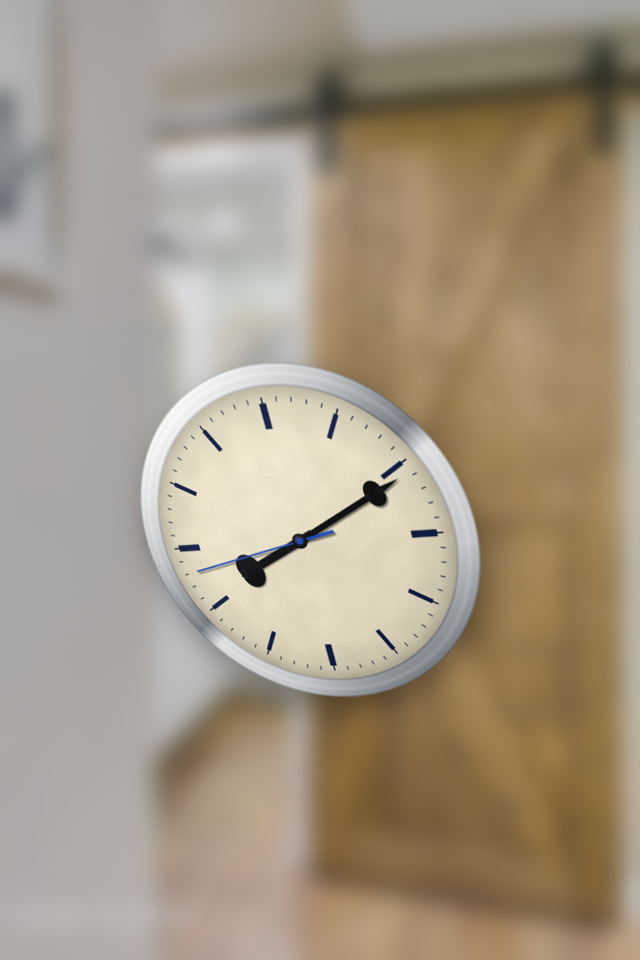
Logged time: 8 h 10 min 43 s
